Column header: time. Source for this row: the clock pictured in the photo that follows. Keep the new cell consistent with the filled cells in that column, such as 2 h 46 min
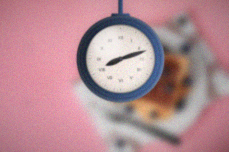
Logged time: 8 h 12 min
